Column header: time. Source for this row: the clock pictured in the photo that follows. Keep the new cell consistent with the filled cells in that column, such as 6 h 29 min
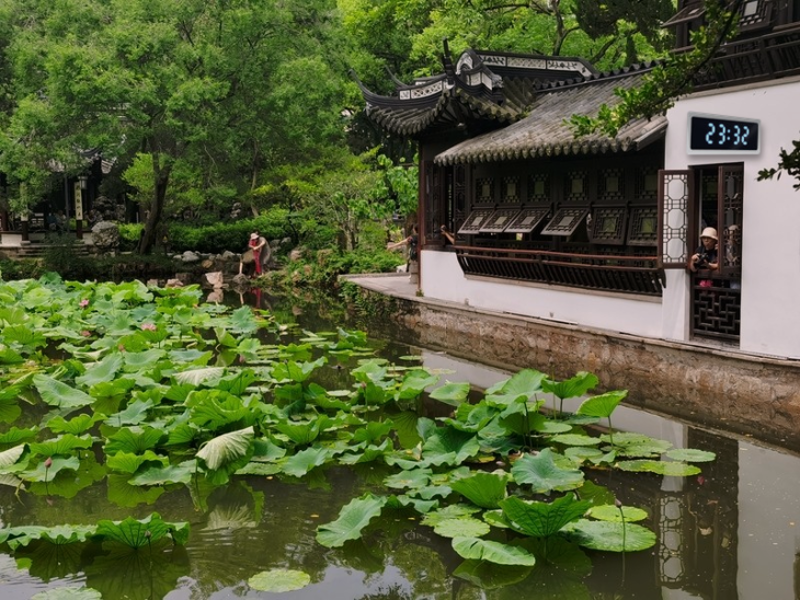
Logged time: 23 h 32 min
